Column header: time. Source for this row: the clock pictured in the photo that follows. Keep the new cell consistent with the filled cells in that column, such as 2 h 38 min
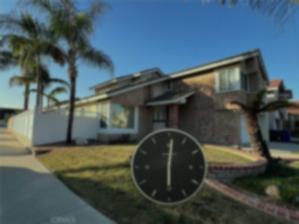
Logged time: 6 h 01 min
